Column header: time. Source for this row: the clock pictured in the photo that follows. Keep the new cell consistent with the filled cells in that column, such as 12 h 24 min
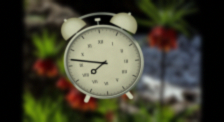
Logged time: 7 h 47 min
